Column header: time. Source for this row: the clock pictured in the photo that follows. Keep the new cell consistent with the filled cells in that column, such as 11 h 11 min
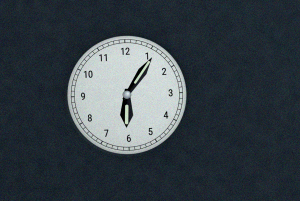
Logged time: 6 h 06 min
